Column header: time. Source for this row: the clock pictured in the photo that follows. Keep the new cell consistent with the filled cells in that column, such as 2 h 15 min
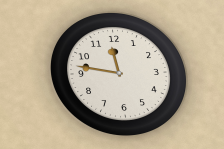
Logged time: 11 h 47 min
